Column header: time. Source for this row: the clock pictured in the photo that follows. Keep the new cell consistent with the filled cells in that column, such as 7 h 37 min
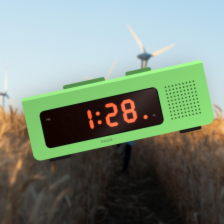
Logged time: 1 h 28 min
